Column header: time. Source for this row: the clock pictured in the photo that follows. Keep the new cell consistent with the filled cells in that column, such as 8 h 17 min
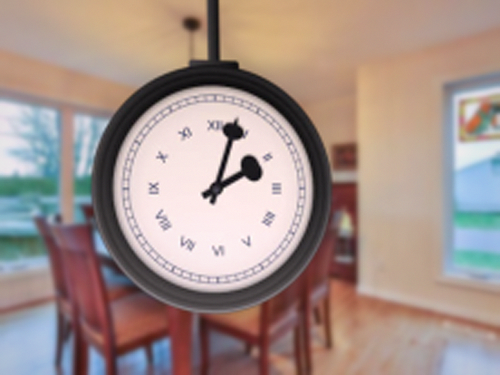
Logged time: 2 h 03 min
